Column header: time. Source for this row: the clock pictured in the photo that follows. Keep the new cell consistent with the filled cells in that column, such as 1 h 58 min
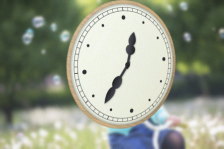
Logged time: 12 h 37 min
